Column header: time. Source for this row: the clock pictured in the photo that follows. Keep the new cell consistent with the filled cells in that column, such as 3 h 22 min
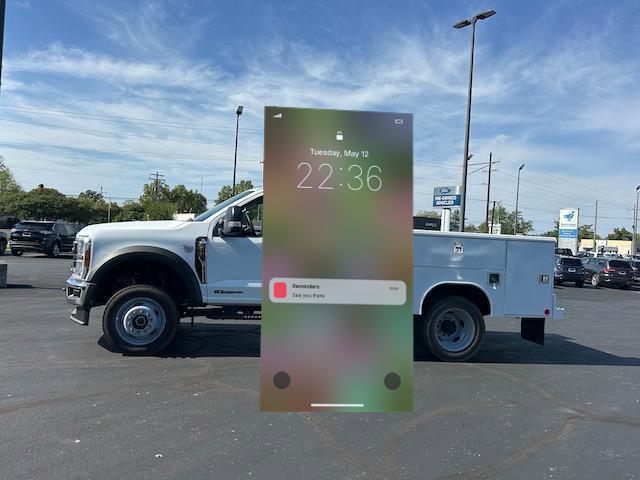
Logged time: 22 h 36 min
